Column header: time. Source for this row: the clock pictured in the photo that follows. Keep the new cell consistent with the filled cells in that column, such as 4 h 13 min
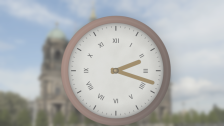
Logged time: 2 h 18 min
